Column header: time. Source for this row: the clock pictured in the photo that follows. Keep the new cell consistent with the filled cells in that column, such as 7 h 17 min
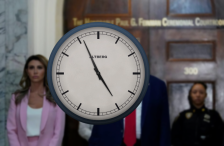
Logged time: 4 h 56 min
